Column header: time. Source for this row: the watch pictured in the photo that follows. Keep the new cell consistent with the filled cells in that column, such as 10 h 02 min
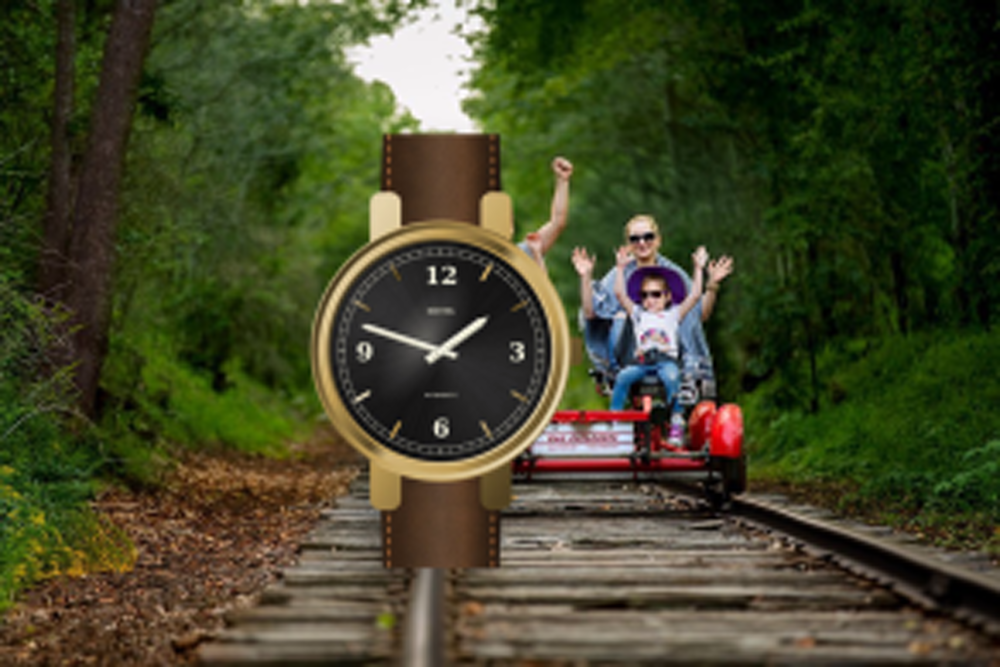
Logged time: 1 h 48 min
